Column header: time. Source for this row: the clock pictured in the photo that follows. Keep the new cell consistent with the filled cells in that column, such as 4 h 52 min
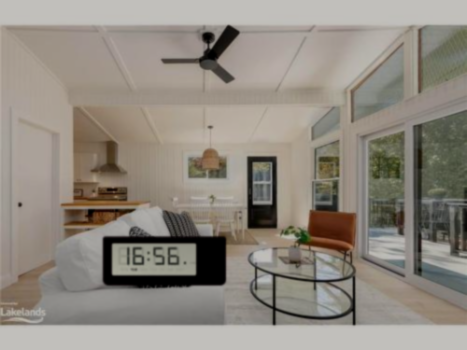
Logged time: 16 h 56 min
